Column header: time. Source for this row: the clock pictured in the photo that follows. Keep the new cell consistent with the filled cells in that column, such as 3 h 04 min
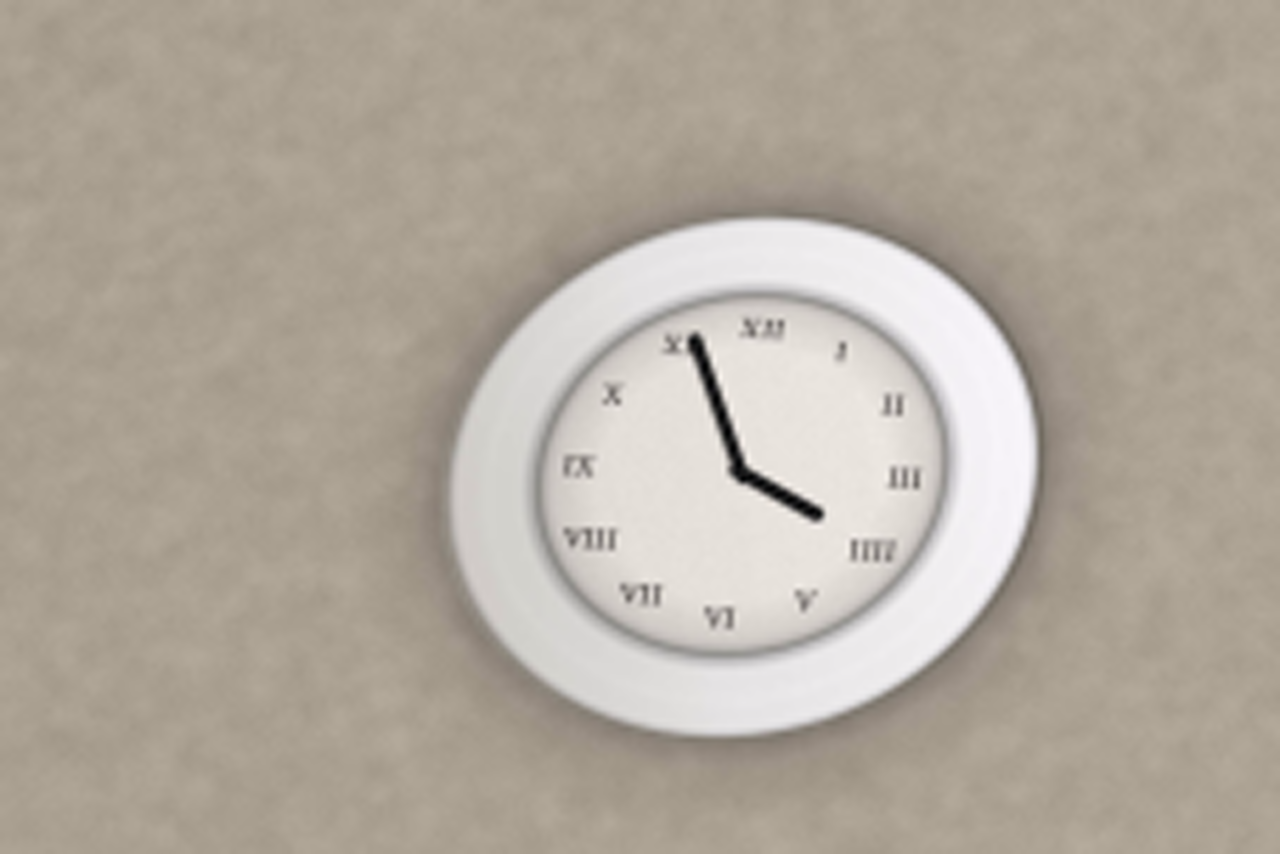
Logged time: 3 h 56 min
